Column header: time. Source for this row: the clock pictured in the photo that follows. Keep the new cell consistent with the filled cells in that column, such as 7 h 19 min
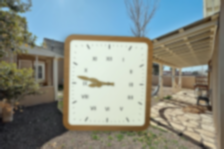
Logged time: 8 h 47 min
